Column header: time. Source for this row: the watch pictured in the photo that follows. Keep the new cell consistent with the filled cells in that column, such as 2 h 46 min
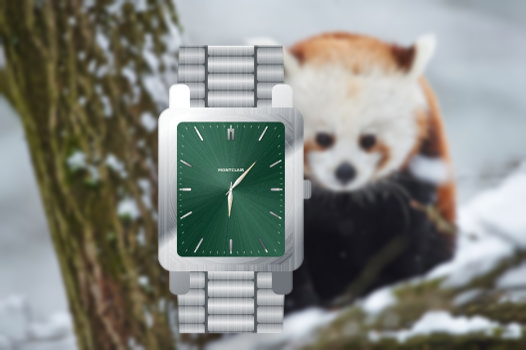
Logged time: 6 h 07 min
